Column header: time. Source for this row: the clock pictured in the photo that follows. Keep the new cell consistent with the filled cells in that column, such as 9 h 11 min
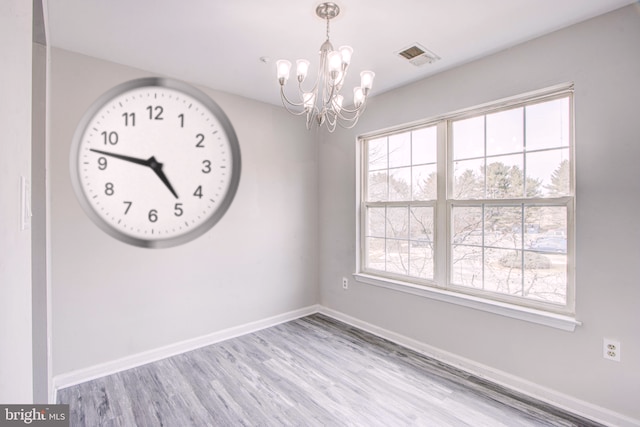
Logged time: 4 h 47 min
